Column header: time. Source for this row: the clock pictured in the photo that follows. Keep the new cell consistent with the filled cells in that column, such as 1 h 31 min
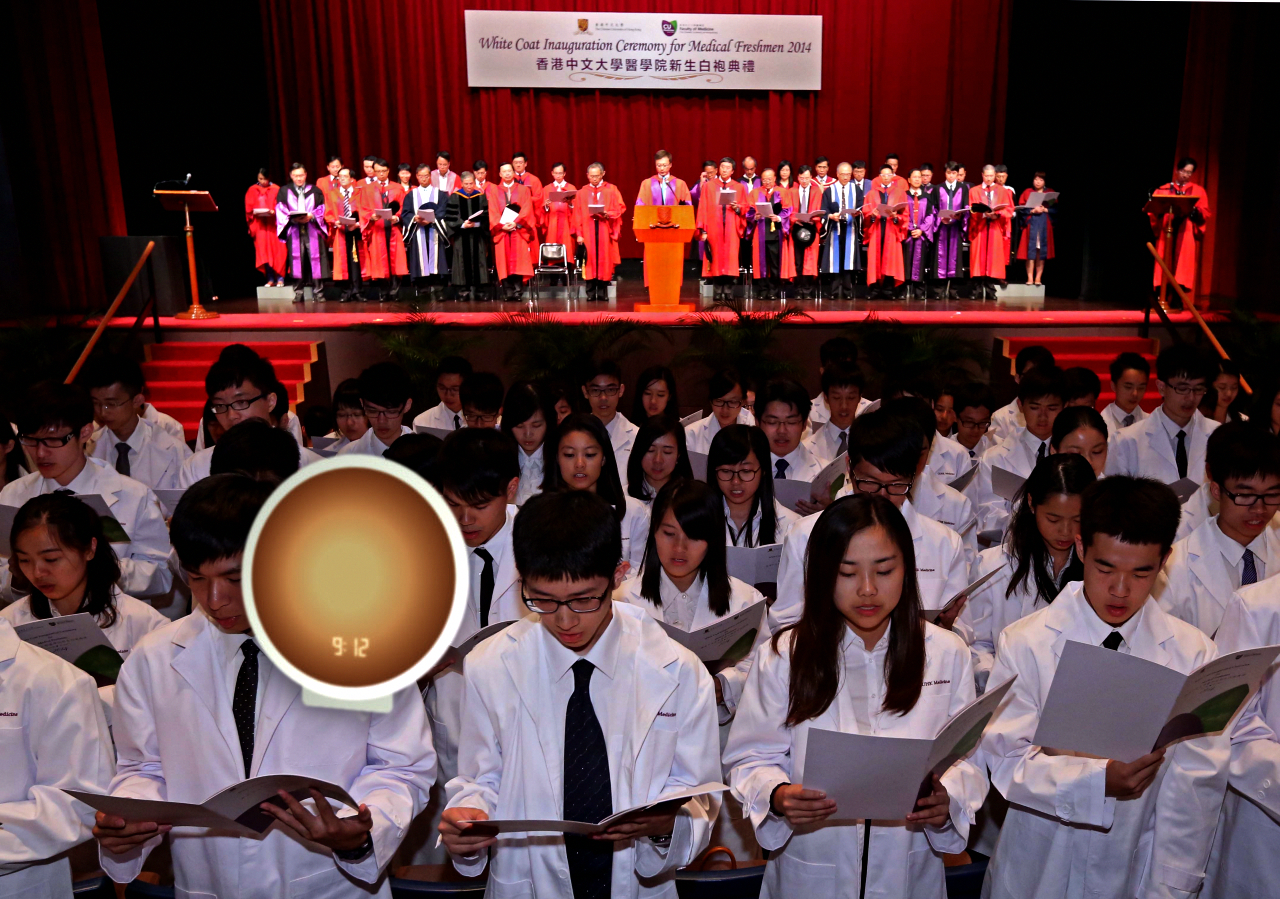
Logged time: 9 h 12 min
